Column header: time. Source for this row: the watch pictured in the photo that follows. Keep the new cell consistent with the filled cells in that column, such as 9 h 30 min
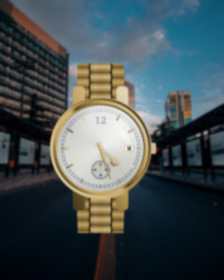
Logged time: 4 h 27 min
